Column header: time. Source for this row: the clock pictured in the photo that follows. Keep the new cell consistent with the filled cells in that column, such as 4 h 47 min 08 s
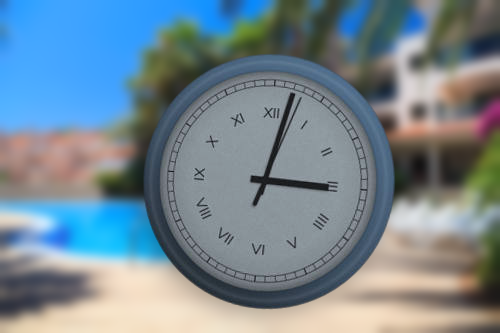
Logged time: 3 h 02 min 03 s
